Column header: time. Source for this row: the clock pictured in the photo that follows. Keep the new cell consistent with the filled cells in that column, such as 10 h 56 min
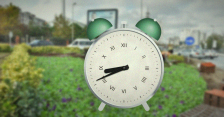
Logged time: 8 h 41 min
